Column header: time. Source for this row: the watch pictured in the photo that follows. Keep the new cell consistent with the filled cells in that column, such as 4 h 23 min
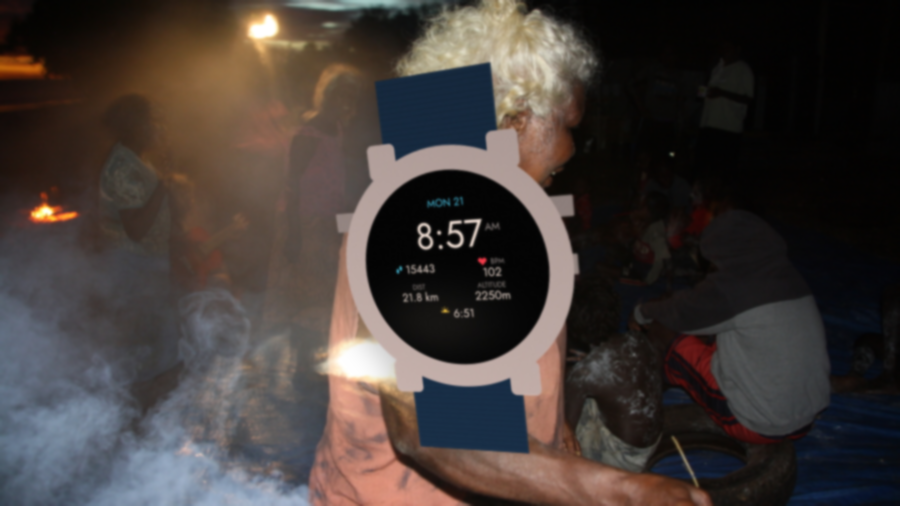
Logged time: 8 h 57 min
